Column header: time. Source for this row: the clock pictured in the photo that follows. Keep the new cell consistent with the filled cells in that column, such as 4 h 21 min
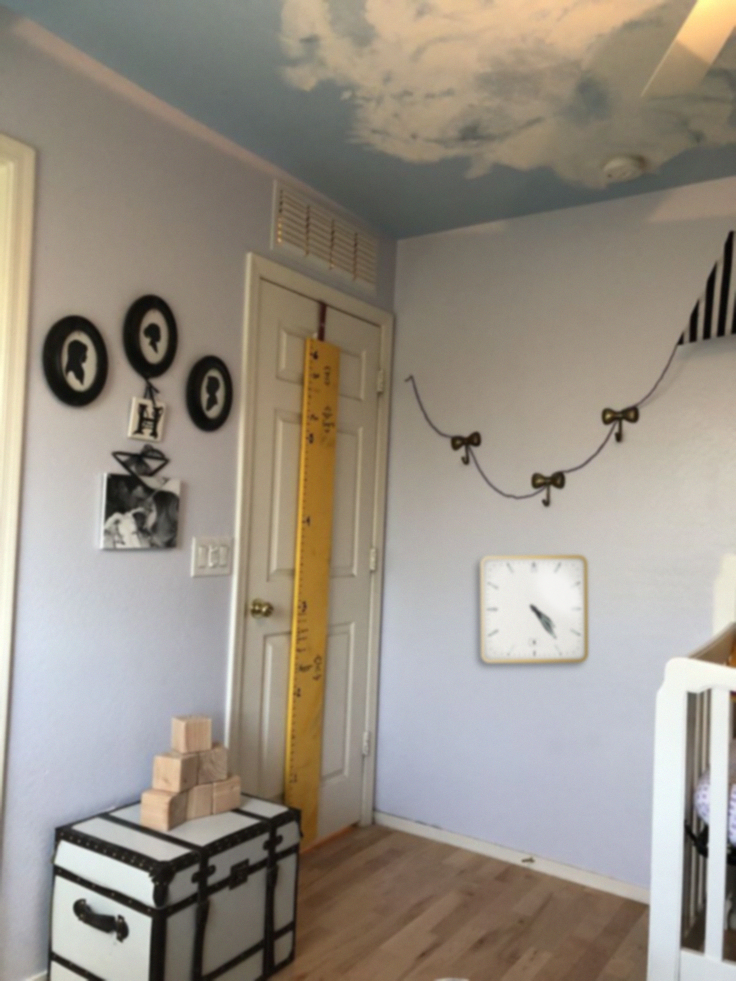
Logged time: 4 h 24 min
